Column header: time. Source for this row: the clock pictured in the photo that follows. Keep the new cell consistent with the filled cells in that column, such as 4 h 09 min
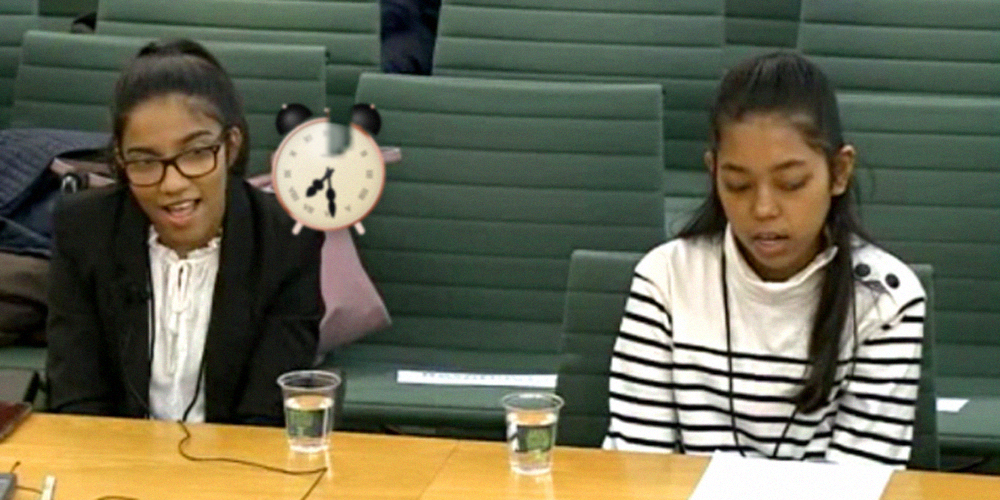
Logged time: 7 h 29 min
